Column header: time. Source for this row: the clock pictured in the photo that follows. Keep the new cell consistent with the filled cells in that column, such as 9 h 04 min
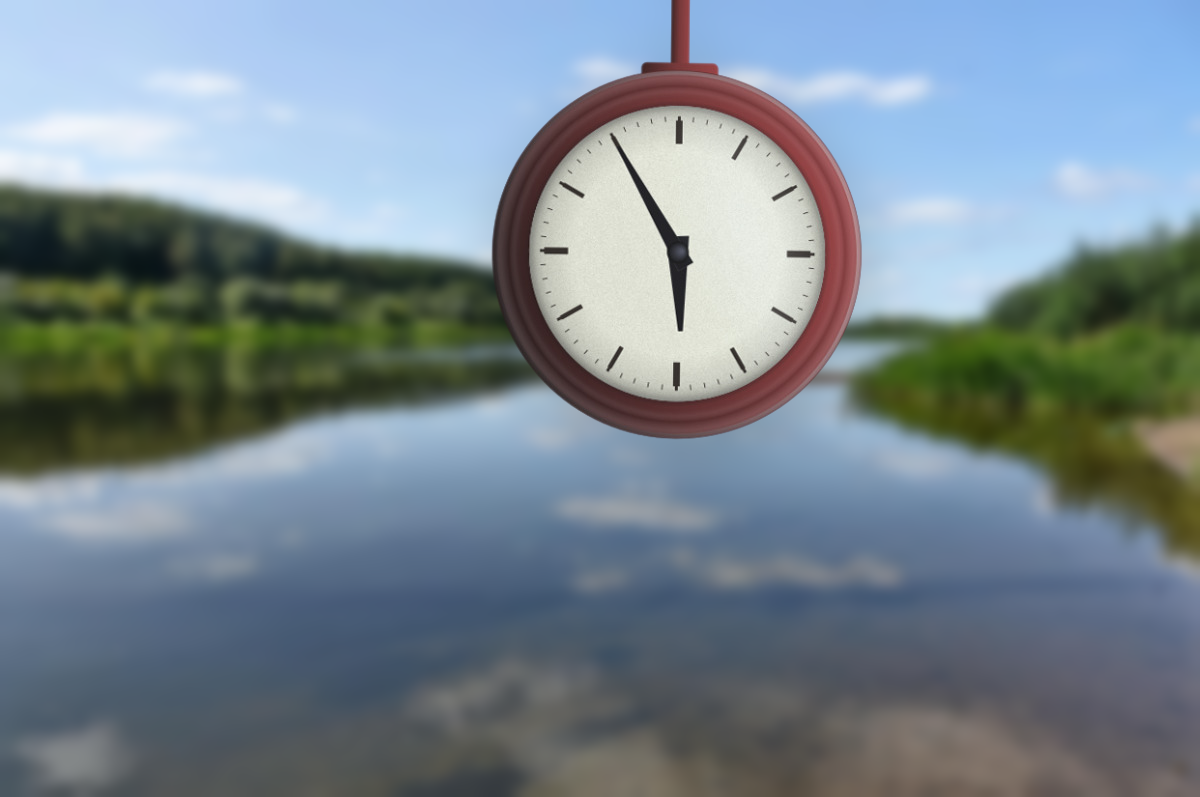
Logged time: 5 h 55 min
